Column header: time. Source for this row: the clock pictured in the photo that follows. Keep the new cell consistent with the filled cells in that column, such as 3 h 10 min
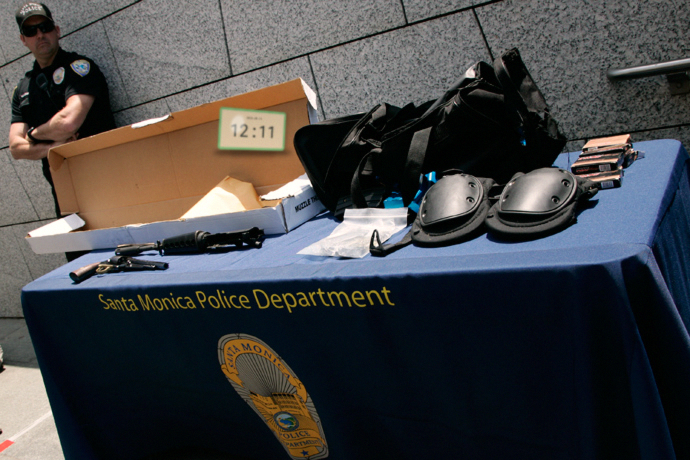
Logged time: 12 h 11 min
